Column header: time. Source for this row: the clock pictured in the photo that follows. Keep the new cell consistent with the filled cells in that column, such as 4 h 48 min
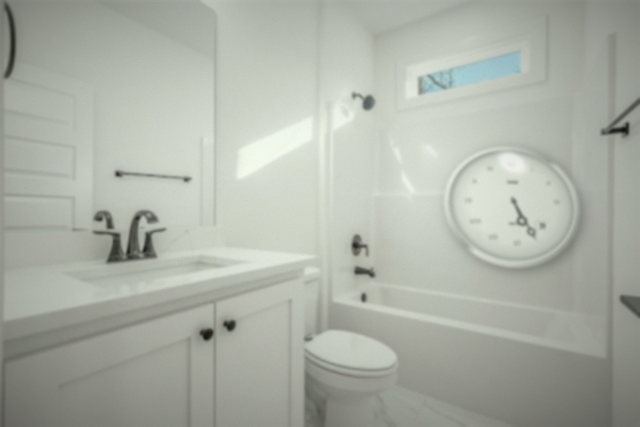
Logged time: 5 h 26 min
